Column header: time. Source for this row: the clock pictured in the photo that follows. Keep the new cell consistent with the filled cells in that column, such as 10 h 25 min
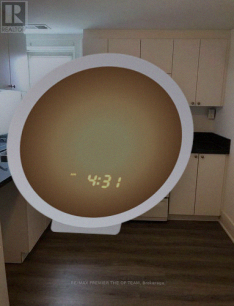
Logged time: 4 h 31 min
